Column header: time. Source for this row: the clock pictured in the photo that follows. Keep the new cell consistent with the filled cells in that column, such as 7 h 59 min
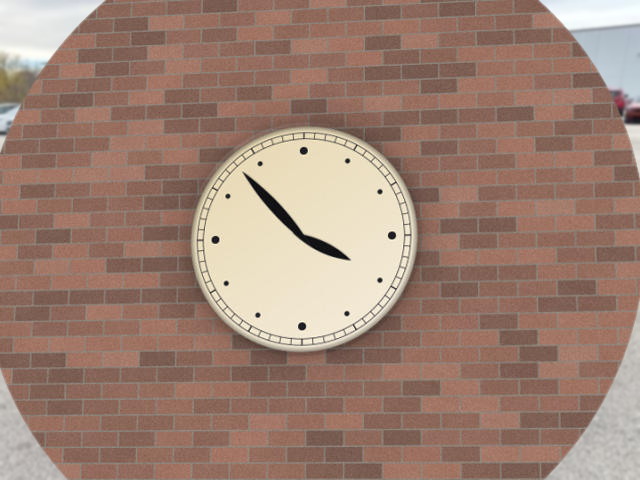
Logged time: 3 h 53 min
